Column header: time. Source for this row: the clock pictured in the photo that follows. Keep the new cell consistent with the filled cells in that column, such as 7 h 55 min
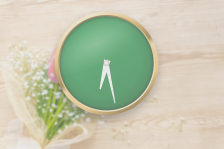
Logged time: 6 h 28 min
